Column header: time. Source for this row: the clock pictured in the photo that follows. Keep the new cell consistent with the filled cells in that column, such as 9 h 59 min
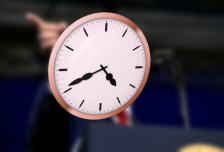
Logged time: 4 h 41 min
